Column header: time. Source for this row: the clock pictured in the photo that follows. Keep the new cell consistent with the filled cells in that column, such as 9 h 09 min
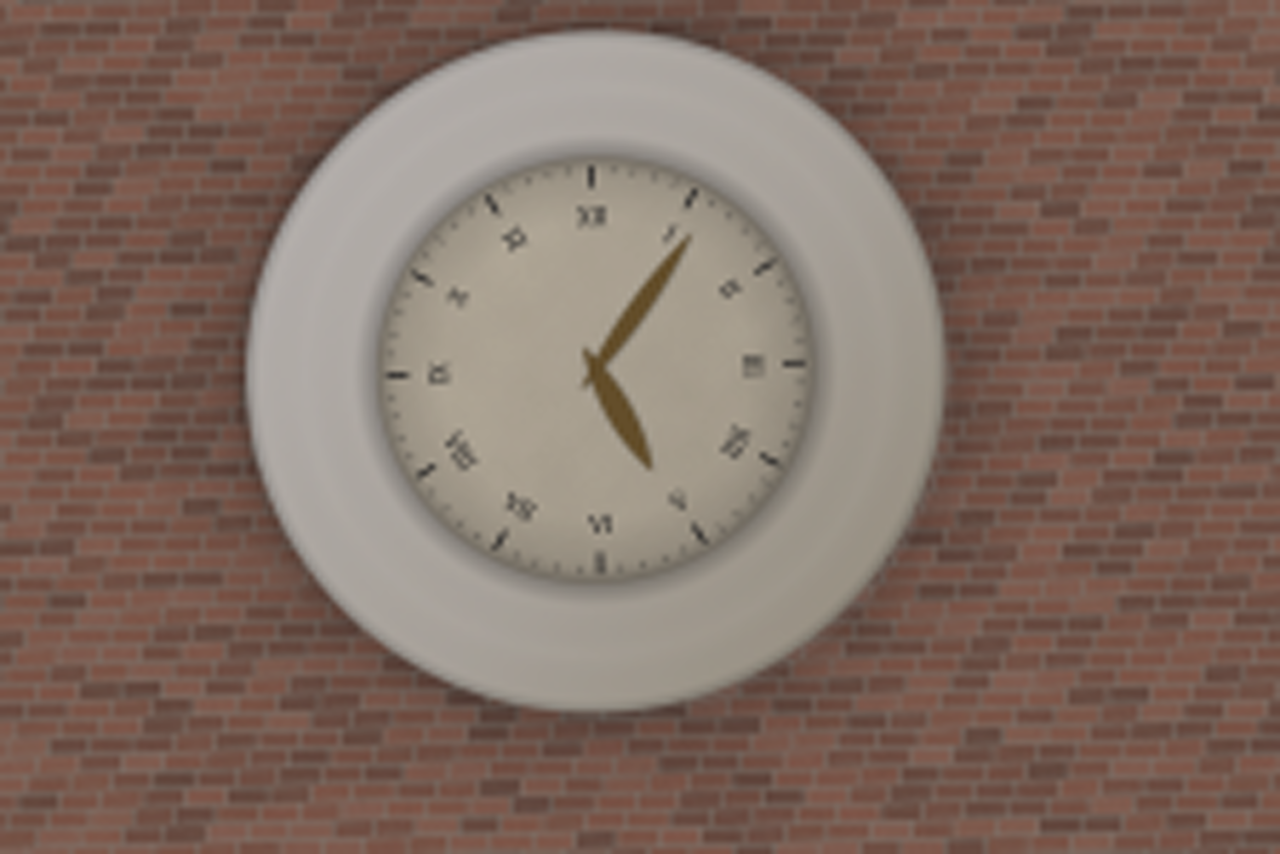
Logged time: 5 h 06 min
